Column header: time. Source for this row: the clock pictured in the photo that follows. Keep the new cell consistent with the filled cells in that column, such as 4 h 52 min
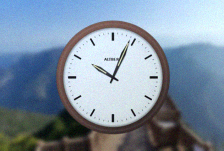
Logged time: 10 h 04 min
